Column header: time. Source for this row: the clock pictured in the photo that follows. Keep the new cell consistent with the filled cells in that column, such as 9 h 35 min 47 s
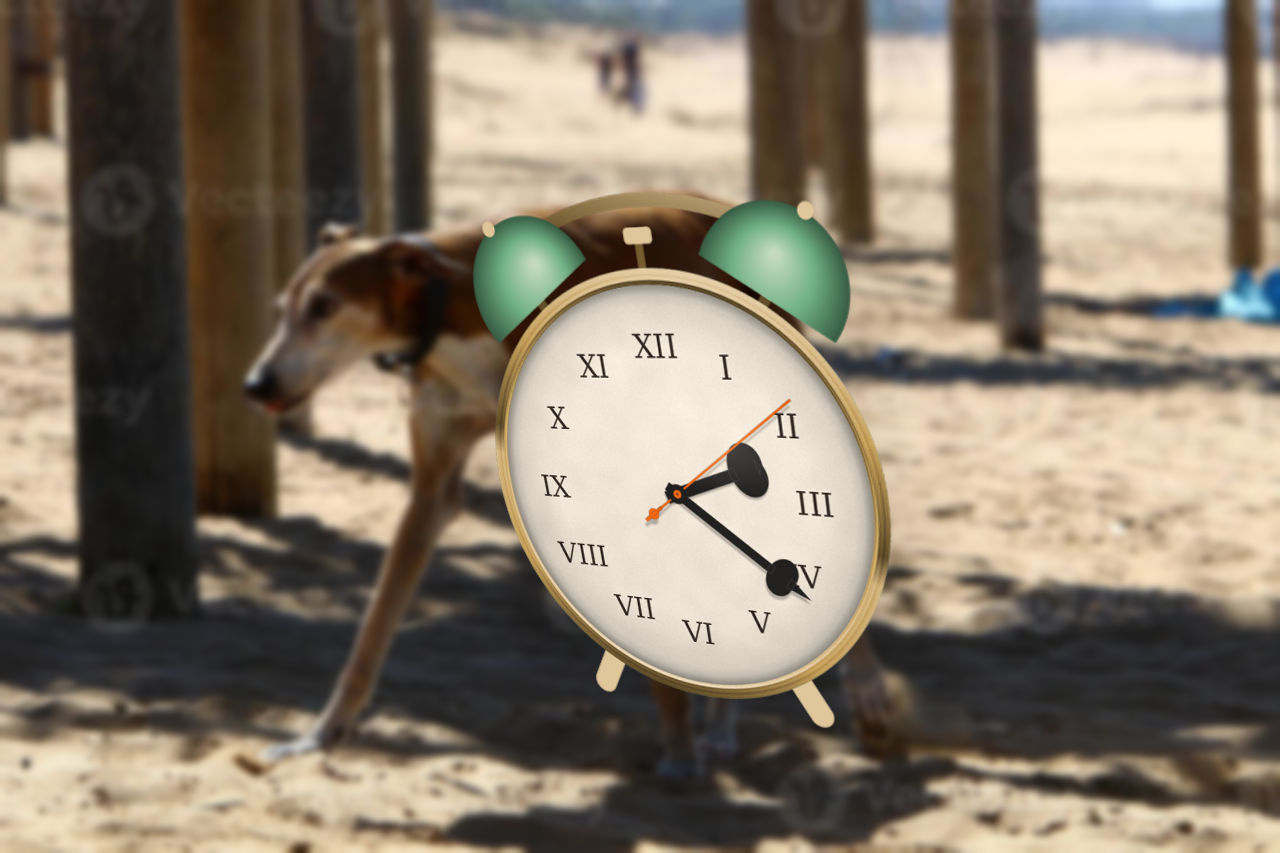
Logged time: 2 h 21 min 09 s
